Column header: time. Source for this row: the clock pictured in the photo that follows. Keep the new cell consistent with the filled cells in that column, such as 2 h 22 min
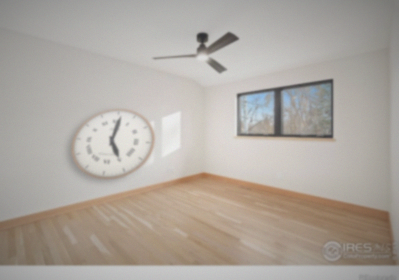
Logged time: 5 h 01 min
